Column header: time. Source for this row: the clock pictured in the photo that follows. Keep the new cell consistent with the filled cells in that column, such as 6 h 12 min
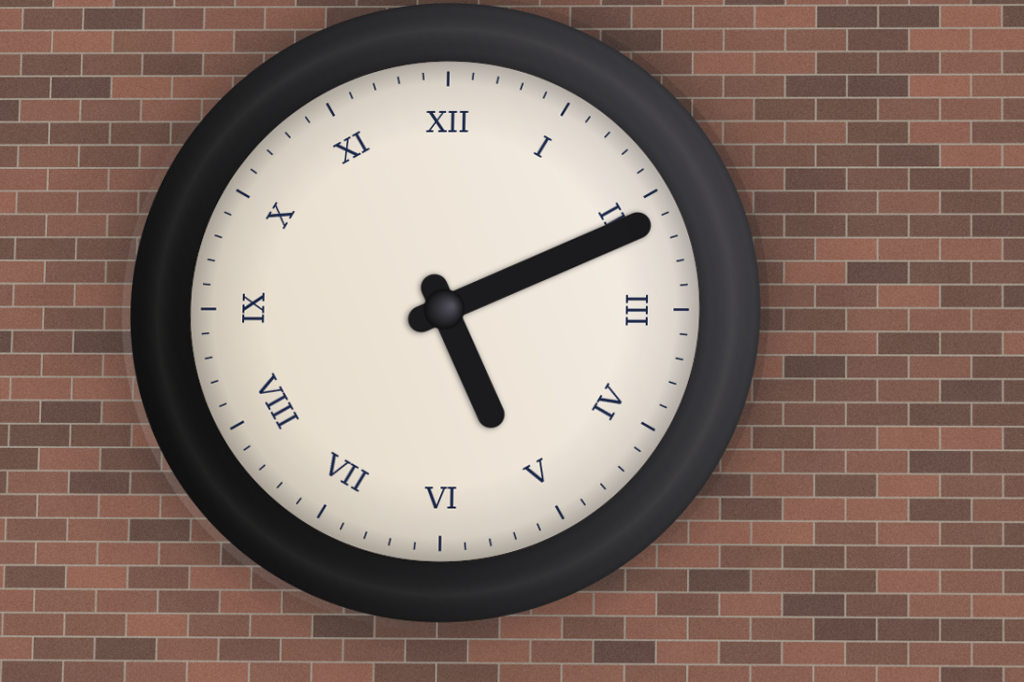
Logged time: 5 h 11 min
